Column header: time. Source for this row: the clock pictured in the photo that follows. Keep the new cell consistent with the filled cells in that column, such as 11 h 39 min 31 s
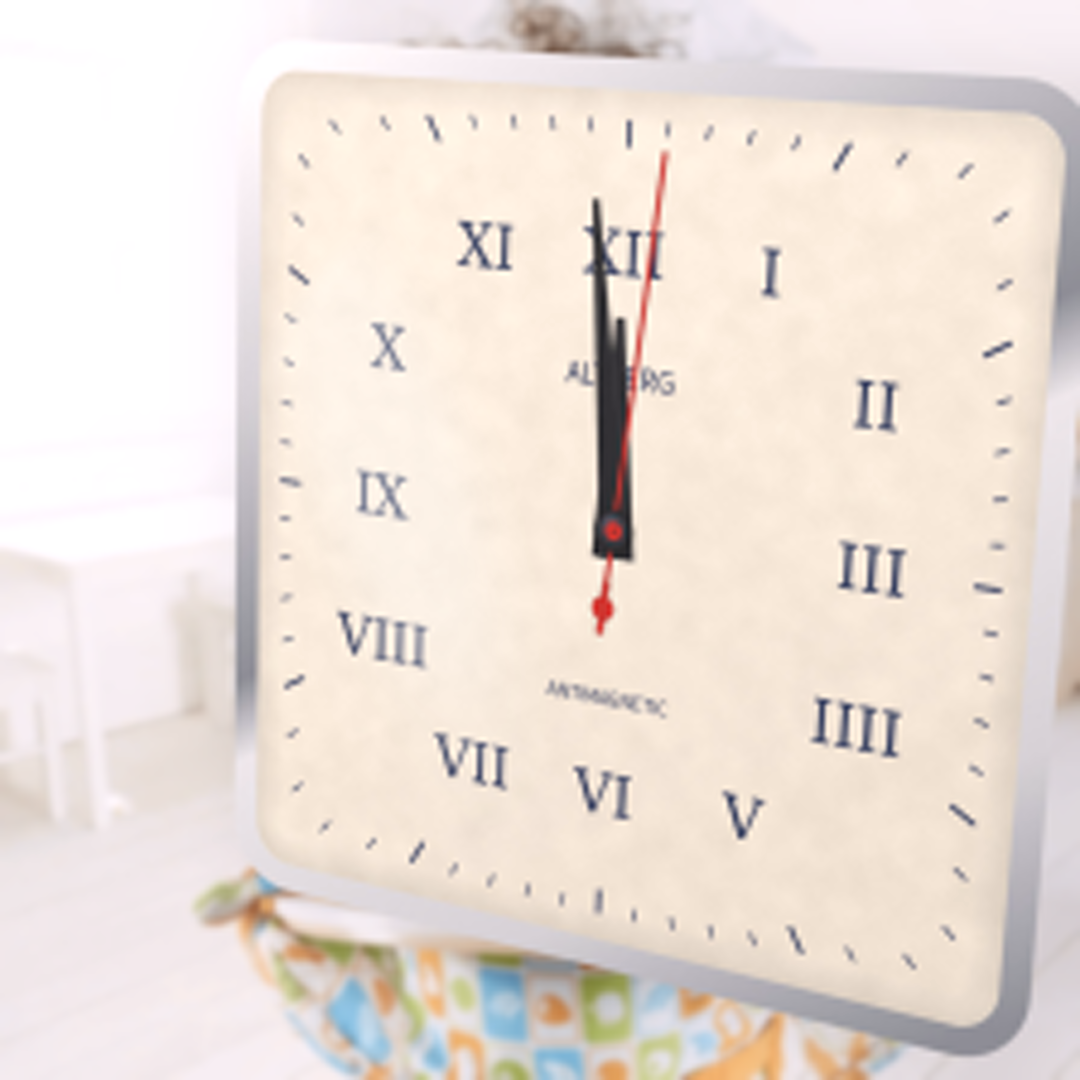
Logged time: 11 h 59 min 01 s
